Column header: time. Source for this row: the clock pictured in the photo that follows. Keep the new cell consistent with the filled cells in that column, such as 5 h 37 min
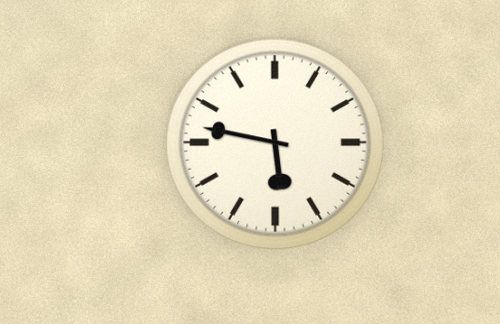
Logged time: 5 h 47 min
